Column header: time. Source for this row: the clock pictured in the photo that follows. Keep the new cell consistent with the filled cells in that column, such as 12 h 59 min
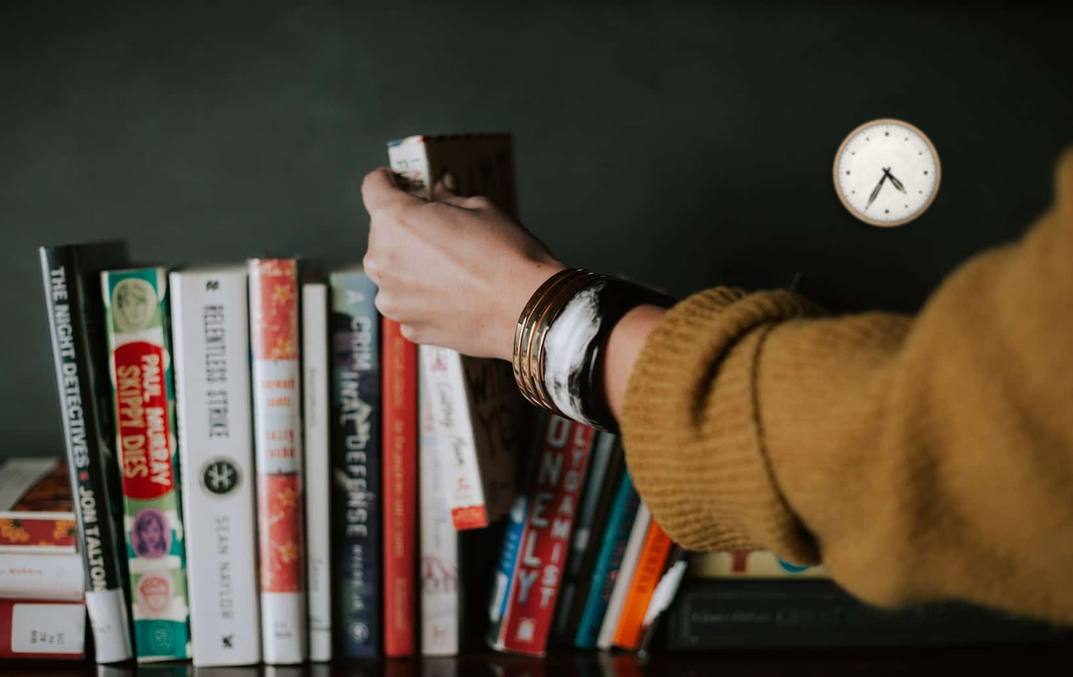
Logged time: 4 h 35 min
